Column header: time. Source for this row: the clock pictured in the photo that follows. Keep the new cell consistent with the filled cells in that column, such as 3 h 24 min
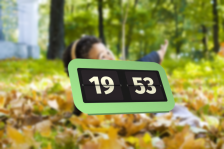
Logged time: 19 h 53 min
